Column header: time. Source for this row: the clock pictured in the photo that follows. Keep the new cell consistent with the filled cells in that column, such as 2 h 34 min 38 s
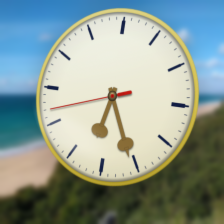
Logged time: 6 h 25 min 42 s
